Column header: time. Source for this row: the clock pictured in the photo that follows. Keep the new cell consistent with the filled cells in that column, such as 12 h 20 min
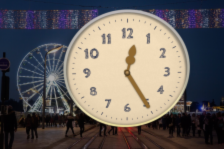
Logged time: 12 h 25 min
